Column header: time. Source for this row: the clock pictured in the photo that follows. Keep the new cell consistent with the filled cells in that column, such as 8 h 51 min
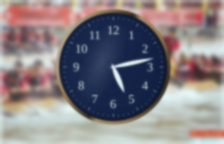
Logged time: 5 h 13 min
